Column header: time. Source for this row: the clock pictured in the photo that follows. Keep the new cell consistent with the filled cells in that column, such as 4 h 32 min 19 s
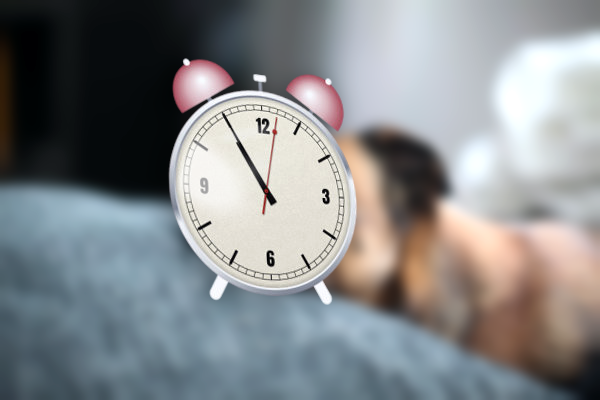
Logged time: 10 h 55 min 02 s
